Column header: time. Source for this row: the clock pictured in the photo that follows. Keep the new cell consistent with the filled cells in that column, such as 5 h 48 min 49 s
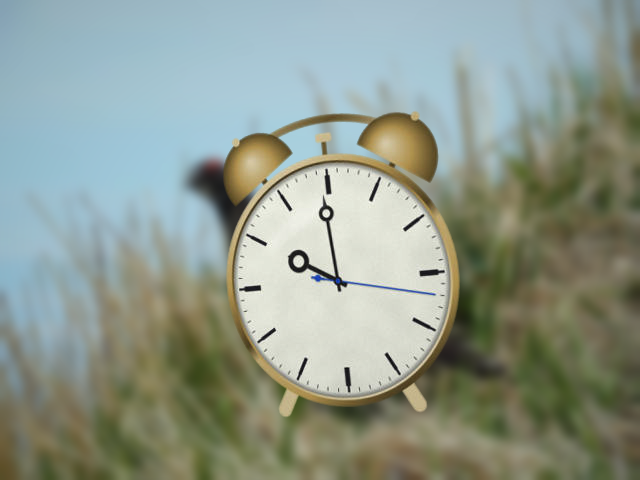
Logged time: 9 h 59 min 17 s
